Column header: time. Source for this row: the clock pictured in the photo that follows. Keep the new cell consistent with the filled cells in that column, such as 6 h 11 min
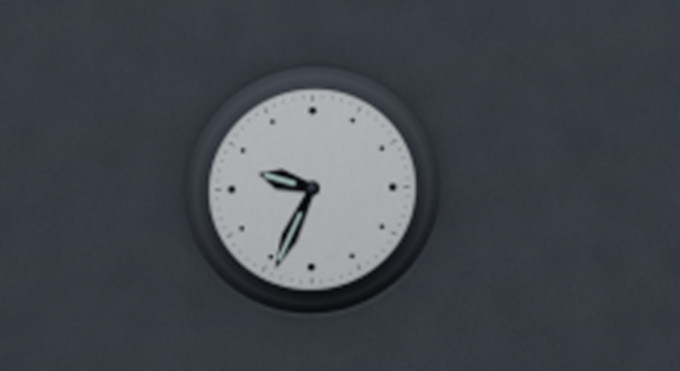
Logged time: 9 h 34 min
